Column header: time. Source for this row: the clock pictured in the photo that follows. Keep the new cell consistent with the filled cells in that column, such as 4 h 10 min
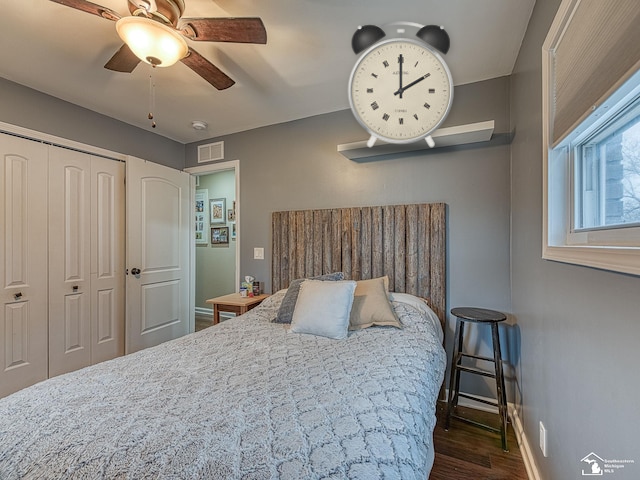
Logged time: 2 h 00 min
